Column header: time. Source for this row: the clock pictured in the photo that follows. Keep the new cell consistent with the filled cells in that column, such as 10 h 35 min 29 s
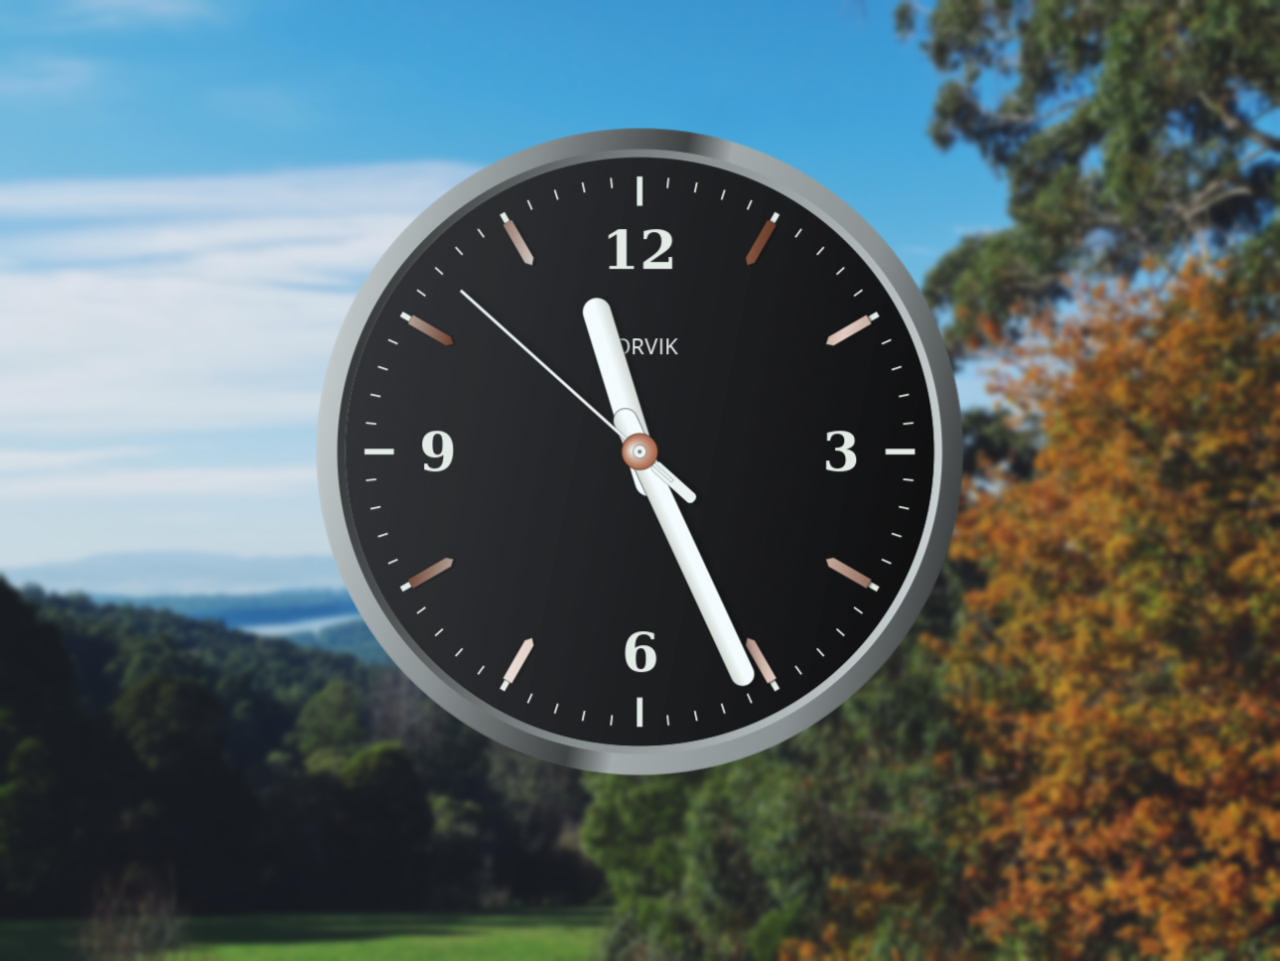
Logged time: 11 h 25 min 52 s
